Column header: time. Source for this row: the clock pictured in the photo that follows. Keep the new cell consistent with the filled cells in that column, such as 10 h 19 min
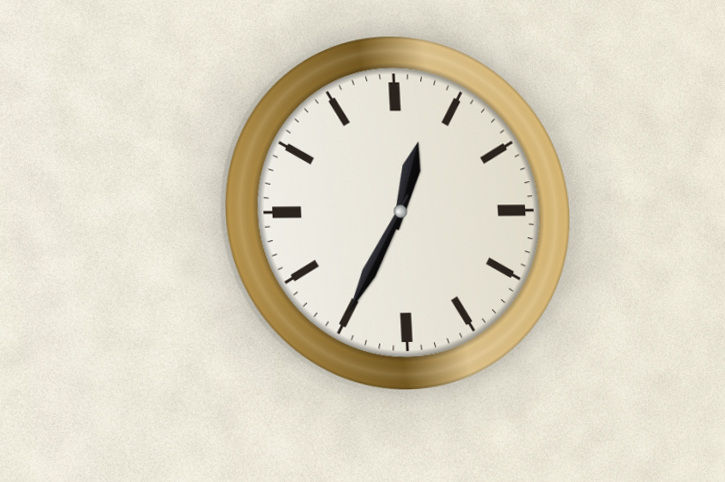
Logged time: 12 h 35 min
